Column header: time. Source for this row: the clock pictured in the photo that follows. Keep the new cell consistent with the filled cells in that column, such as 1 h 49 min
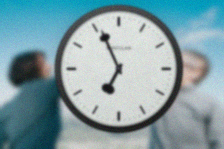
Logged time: 6 h 56 min
